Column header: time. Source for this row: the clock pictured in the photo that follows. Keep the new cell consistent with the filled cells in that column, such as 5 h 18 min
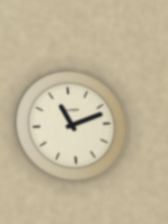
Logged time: 11 h 12 min
